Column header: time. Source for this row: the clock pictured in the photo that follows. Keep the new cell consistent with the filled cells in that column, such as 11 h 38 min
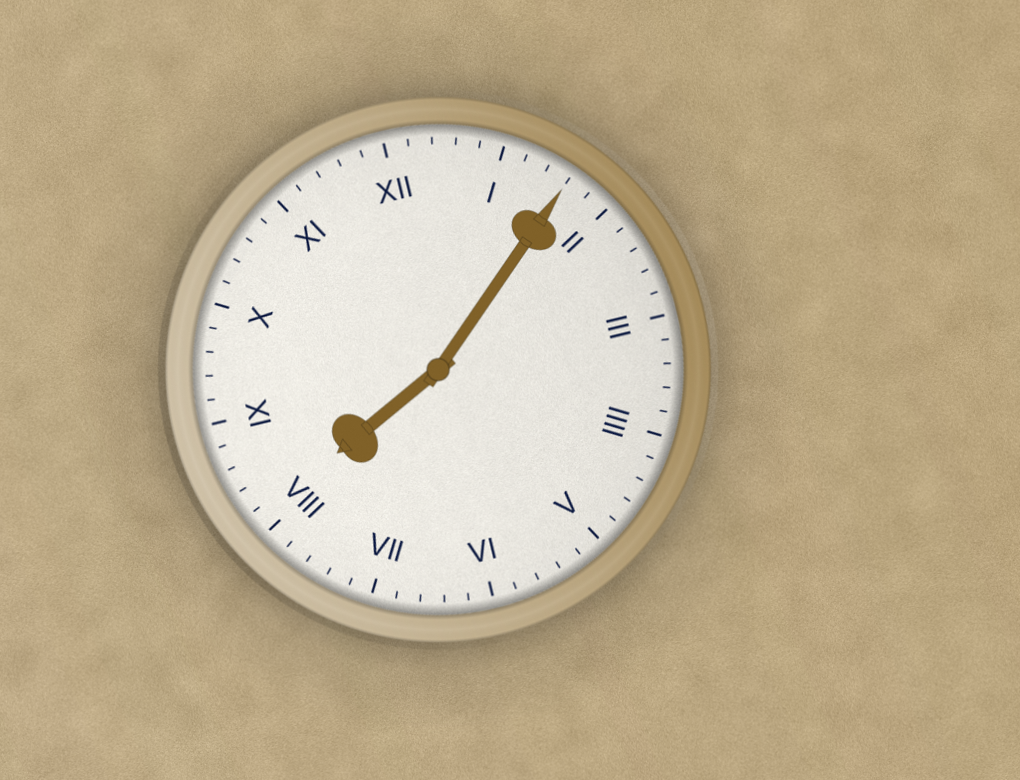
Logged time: 8 h 08 min
